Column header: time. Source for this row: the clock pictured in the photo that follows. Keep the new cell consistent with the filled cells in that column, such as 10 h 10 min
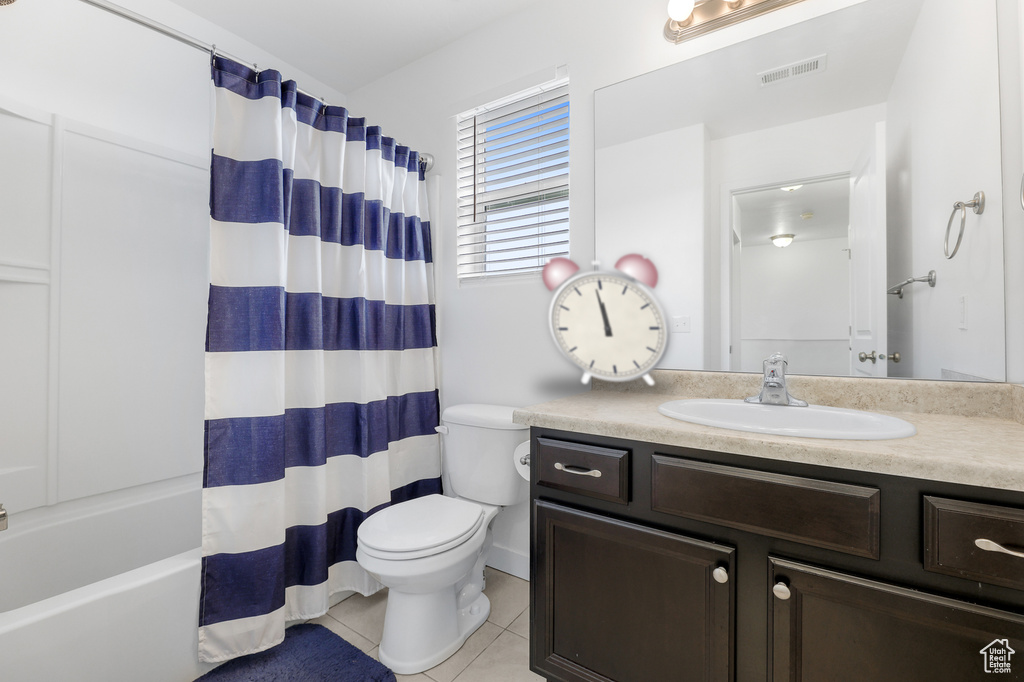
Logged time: 11 h 59 min
